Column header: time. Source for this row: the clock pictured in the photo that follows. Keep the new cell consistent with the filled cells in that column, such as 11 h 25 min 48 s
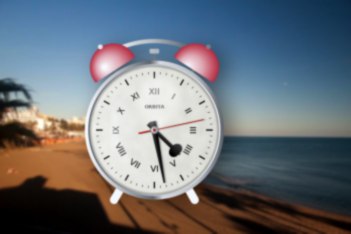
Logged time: 4 h 28 min 13 s
